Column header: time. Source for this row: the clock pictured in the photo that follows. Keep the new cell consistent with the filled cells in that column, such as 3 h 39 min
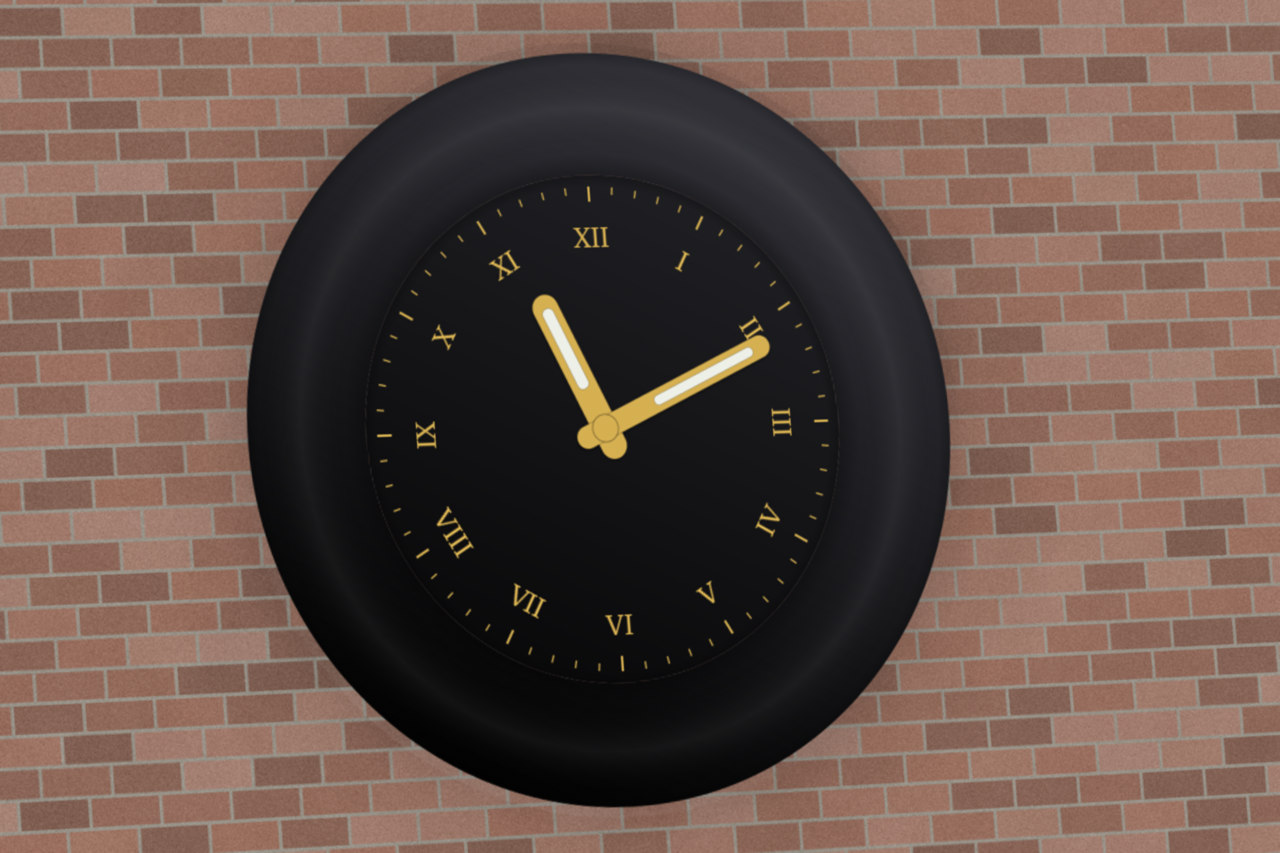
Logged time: 11 h 11 min
